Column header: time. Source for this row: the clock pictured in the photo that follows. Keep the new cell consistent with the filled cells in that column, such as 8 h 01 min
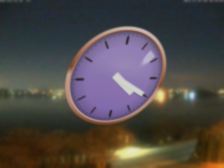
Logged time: 4 h 20 min
